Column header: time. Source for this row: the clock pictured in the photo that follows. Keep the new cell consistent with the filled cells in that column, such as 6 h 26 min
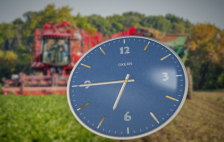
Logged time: 6 h 45 min
